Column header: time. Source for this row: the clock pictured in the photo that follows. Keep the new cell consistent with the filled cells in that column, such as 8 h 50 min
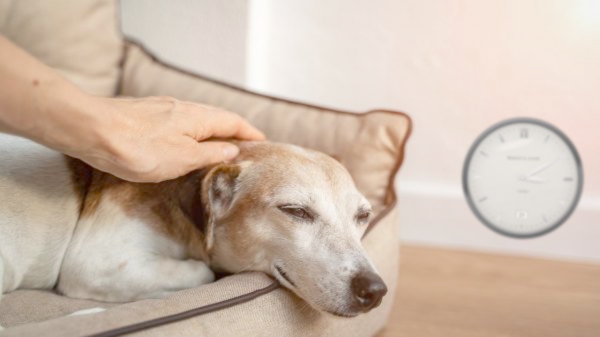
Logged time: 3 h 10 min
